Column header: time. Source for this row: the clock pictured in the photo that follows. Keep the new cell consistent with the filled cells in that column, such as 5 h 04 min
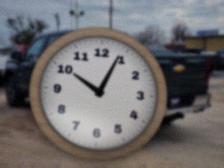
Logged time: 10 h 04 min
